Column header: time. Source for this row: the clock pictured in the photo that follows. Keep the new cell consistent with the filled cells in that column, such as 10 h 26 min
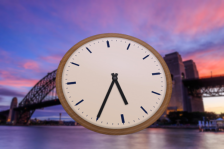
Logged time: 5 h 35 min
